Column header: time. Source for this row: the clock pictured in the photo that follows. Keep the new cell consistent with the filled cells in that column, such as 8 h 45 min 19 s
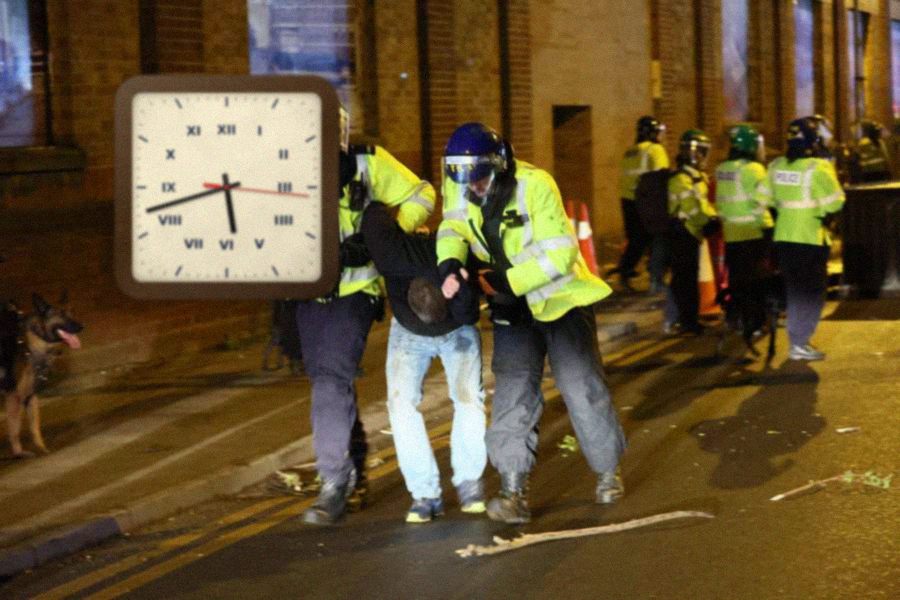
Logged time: 5 h 42 min 16 s
